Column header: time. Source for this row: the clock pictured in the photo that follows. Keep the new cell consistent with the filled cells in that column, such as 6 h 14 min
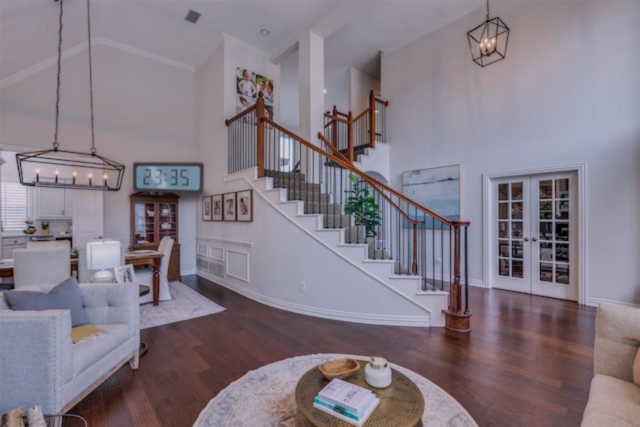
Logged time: 23 h 35 min
